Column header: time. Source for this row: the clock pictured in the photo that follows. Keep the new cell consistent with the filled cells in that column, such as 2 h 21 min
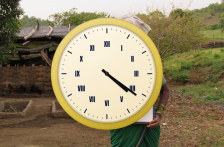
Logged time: 4 h 21 min
